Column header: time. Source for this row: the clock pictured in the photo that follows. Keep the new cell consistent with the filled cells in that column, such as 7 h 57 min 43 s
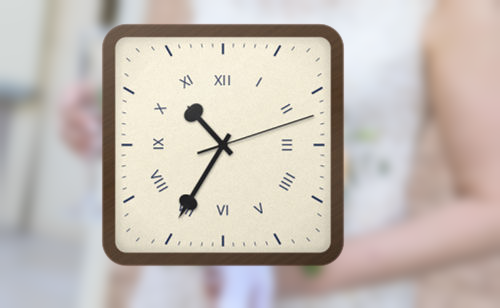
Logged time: 10 h 35 min 12 s
